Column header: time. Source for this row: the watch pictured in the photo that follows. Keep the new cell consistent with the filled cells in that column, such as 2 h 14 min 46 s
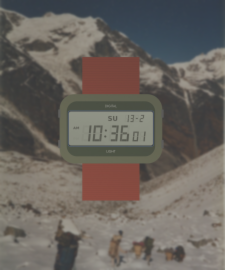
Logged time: 10 h 36 min 01 s
